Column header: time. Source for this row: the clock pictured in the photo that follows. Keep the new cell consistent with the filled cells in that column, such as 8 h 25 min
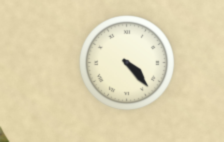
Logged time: 4 h 23 min
